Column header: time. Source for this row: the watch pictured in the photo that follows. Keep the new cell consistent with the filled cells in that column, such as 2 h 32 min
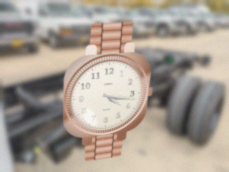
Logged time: 4 h 17 min
